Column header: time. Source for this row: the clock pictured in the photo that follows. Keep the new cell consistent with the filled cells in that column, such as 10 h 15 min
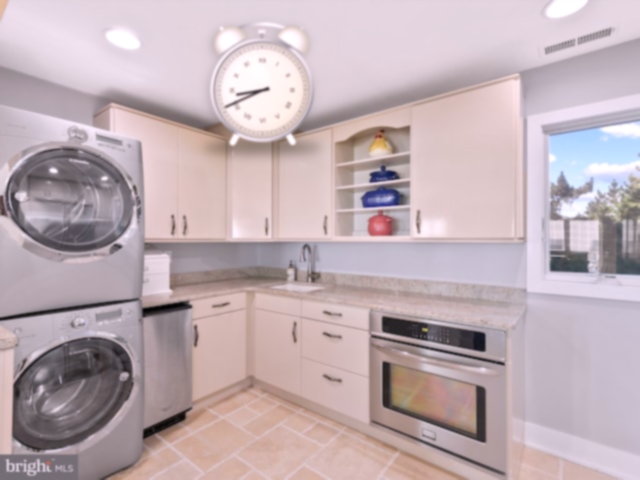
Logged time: 8 h 41 min
